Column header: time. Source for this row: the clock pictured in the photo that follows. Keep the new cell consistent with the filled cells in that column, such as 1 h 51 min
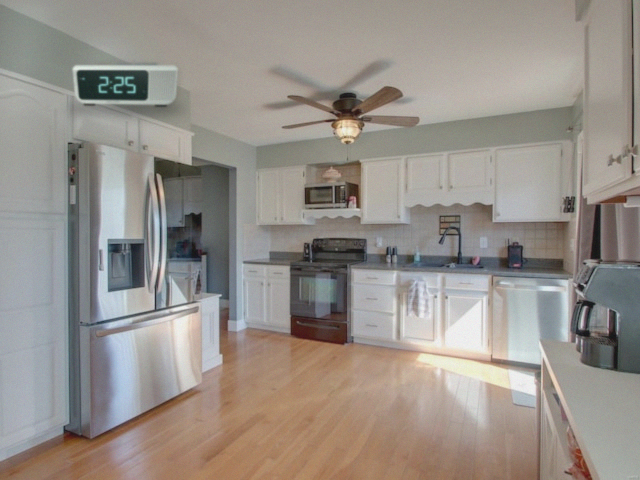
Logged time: 2 h 25 min
